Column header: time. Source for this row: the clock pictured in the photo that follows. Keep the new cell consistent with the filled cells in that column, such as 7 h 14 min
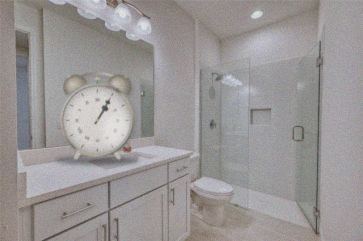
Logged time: 1 h 05 min
